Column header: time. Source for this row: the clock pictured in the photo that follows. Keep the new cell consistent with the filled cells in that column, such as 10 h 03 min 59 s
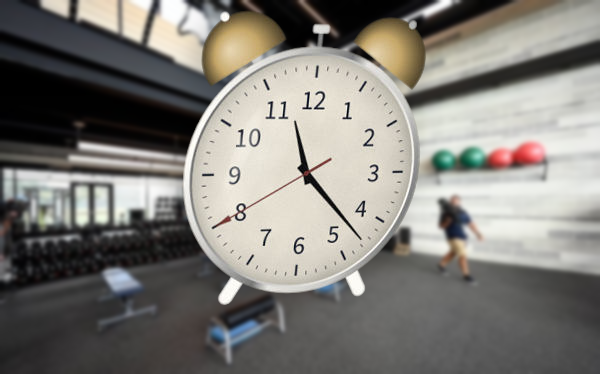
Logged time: 11 h 22 min 40 s
